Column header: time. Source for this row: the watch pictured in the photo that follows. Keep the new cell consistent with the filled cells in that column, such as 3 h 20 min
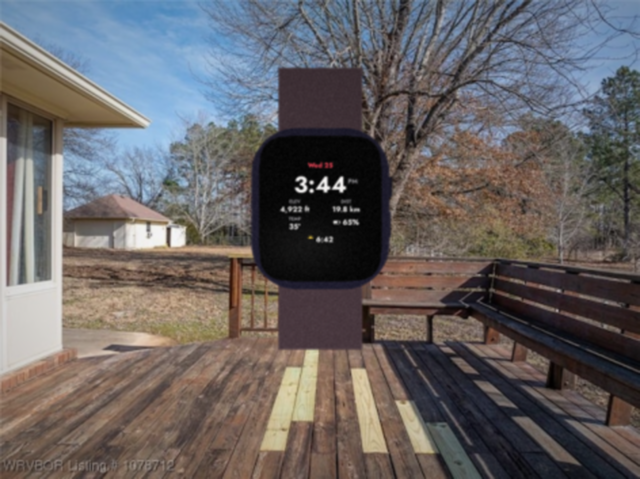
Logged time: 3 h 44 min
